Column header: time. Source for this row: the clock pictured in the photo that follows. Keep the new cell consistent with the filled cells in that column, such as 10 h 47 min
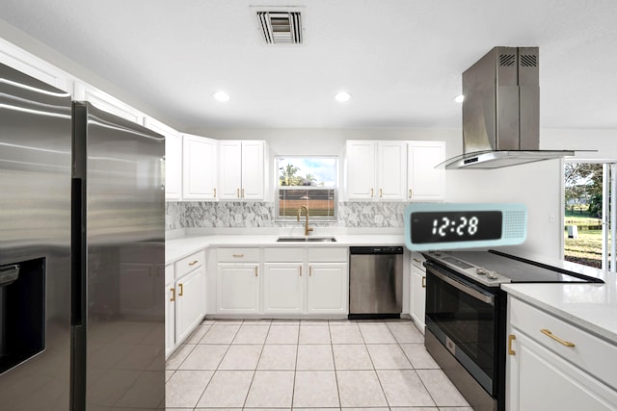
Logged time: 12 h 28 min
